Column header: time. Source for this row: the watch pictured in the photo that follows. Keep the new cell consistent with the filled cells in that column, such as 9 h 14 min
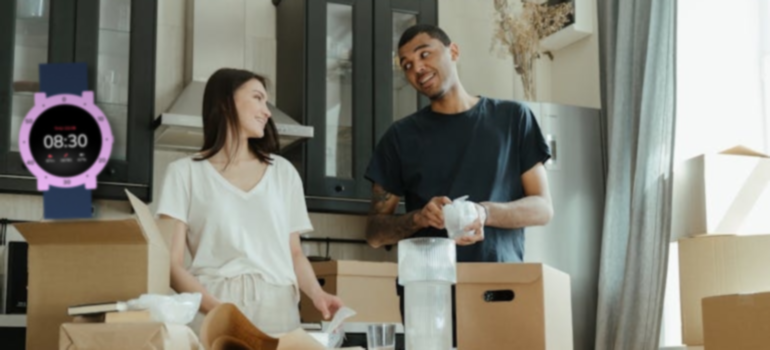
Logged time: 8 h 30 min
